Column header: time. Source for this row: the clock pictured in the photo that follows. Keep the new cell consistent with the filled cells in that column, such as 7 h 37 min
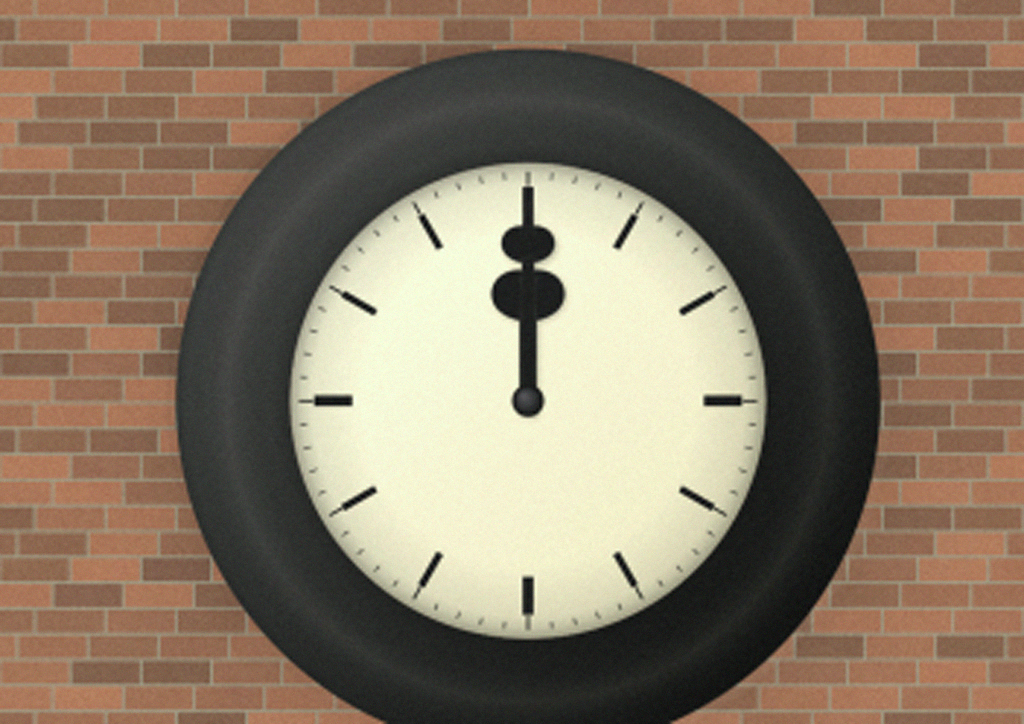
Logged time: 12 h 00 min
